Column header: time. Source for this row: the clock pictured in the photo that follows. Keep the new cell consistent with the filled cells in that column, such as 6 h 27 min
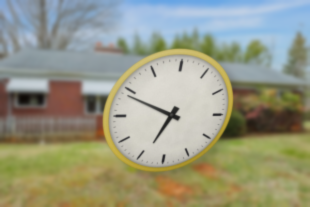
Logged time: 6 h 49 min
